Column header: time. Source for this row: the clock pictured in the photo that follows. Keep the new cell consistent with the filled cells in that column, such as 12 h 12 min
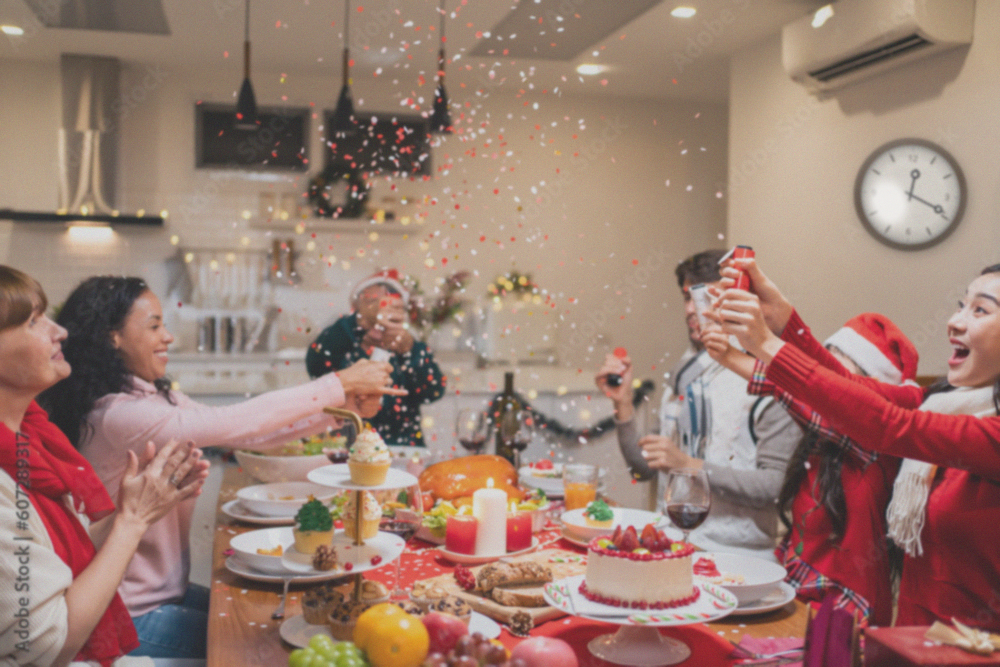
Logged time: 12 h 19 min
